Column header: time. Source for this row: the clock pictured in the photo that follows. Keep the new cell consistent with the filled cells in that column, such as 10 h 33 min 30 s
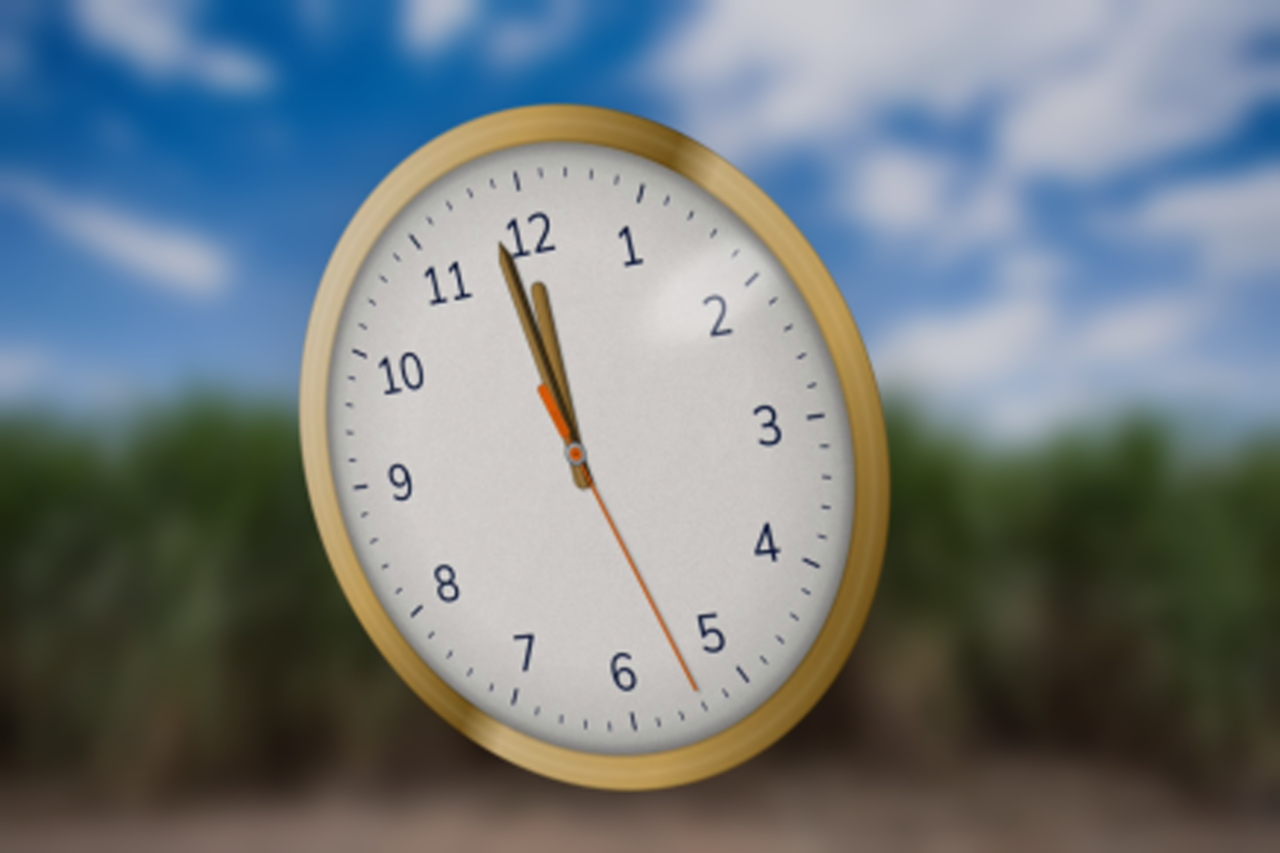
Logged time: 11 h 58 min 27 s
